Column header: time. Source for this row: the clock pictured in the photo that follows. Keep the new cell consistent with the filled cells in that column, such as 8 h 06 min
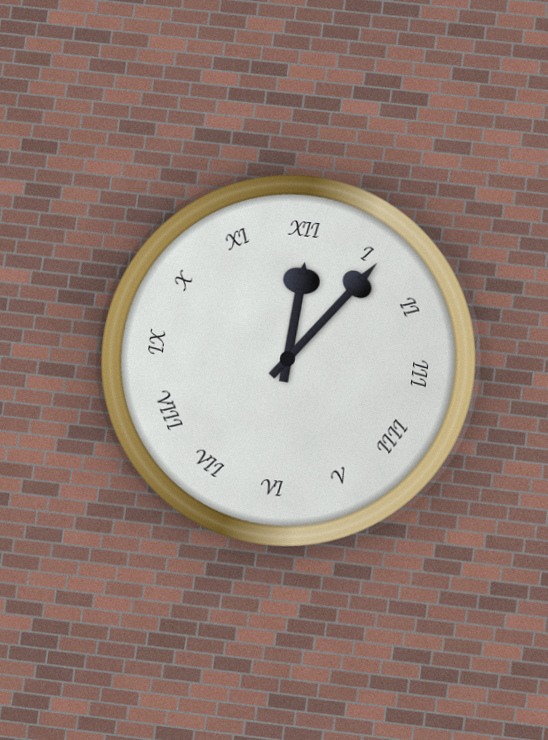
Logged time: 12 h 06 min
